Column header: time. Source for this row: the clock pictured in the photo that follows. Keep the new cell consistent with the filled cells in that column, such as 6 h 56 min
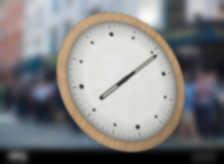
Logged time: 8 h 11 min
